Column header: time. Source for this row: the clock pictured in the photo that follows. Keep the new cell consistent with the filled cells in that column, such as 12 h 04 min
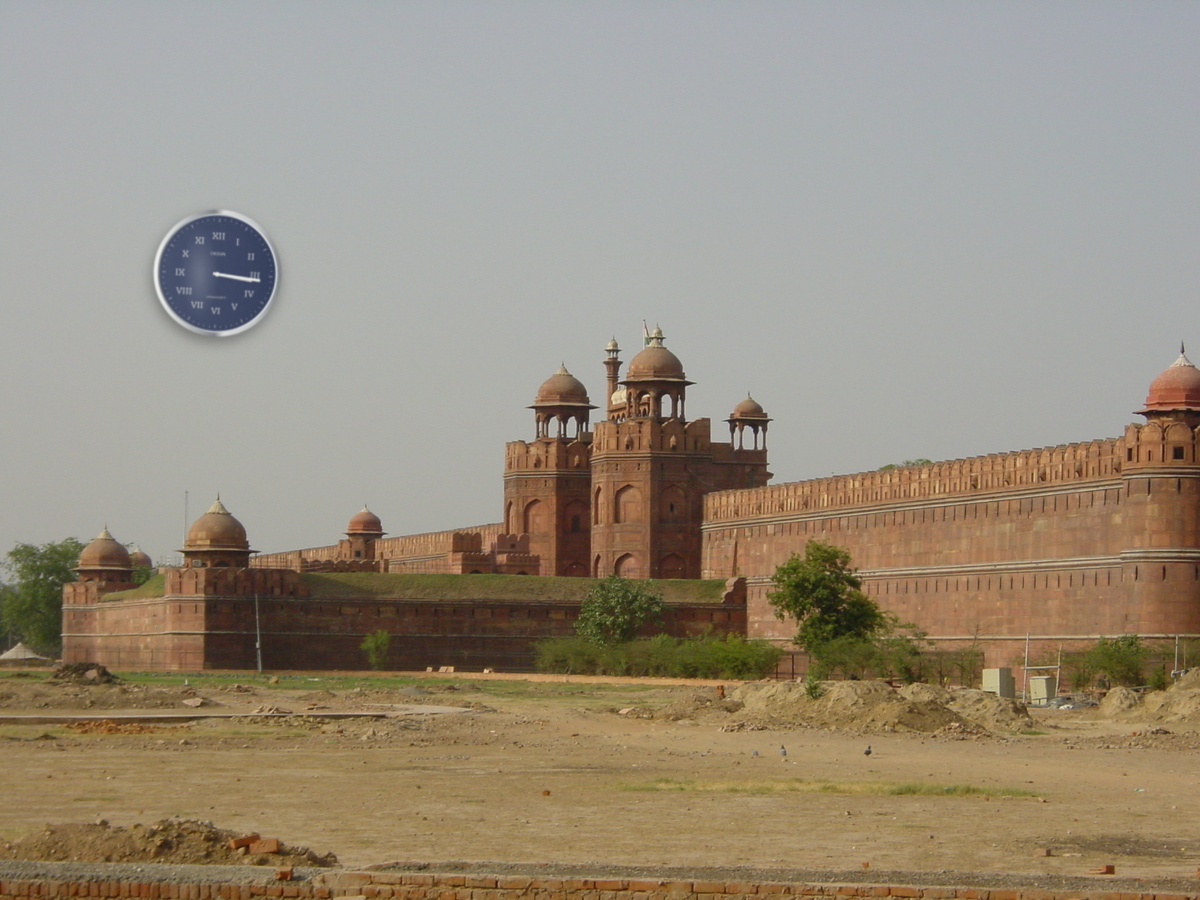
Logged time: 3 h 16 min
